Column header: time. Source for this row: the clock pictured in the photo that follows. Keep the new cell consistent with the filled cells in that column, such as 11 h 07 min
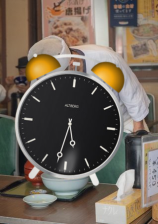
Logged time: 5 h 32 min
